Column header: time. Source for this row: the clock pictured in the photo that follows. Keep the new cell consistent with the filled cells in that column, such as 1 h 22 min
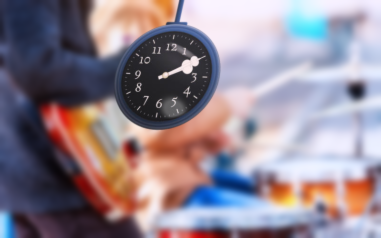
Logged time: 2 h 10 min
